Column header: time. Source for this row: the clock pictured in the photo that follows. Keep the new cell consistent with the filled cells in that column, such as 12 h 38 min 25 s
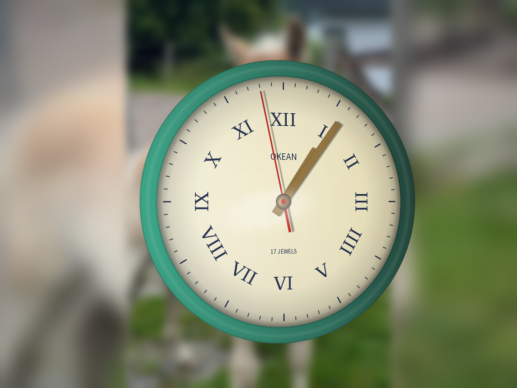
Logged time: 1 h 05 min 58 s
